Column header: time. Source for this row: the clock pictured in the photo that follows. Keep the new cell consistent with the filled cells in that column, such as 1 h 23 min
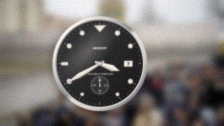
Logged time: 3 h 40 min
